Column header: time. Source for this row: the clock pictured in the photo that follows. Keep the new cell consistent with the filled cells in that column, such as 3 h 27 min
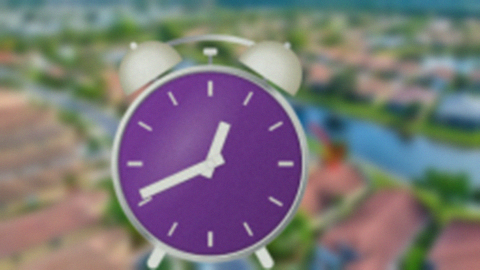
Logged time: 12 h 41 min
